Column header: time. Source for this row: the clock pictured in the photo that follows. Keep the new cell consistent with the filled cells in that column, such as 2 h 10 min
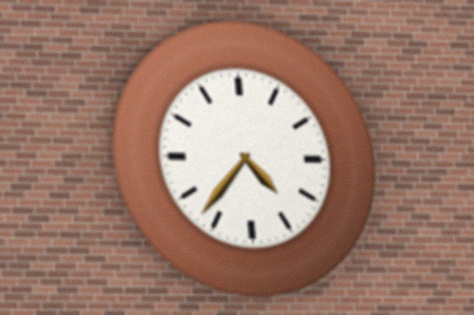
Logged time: 4 h 37 min
